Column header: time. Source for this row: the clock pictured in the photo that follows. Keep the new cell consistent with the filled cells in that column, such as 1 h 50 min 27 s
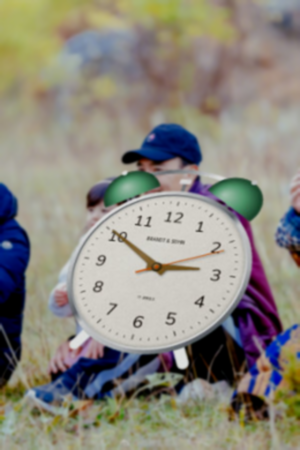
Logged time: 2 h 50 min 11 s
